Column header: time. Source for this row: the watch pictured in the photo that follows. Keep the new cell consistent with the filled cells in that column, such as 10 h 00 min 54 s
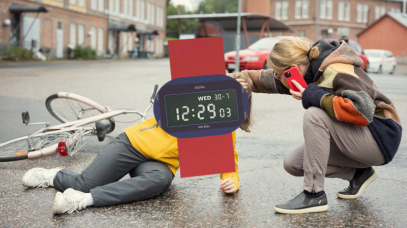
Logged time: 12 h 29 min 03 s
